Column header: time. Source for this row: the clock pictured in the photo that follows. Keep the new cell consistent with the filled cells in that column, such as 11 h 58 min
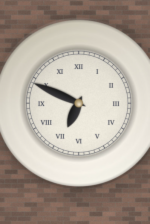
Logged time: 6 h 49 min
